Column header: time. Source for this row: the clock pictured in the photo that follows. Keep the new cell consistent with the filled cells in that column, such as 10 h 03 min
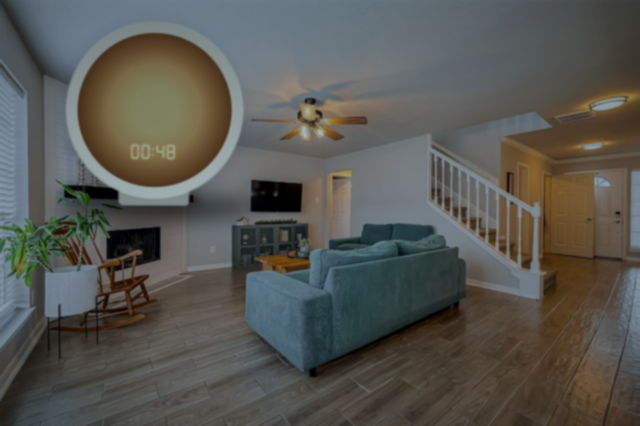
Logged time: 0 h 48 min
